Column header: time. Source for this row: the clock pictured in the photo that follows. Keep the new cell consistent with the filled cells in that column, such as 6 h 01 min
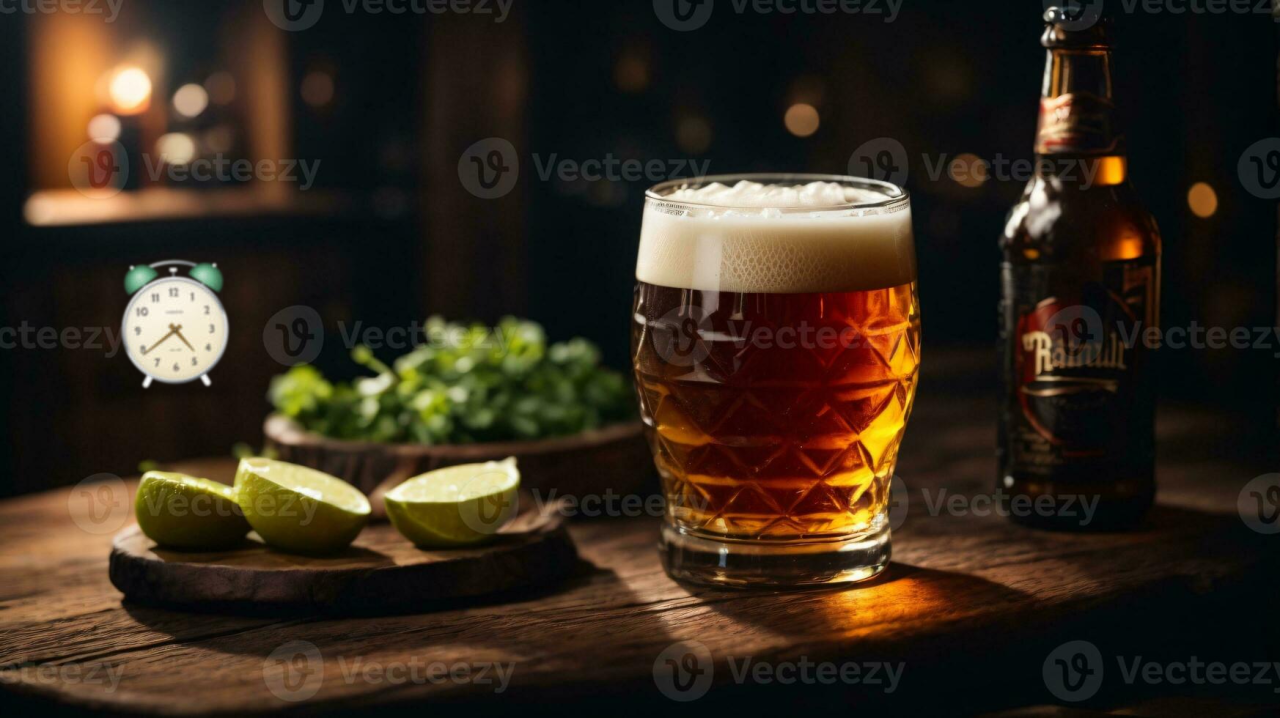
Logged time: 4 h 39 min
